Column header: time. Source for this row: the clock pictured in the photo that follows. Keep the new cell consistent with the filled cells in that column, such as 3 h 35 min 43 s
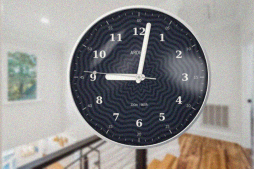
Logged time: 9 h 01 min 46 s
